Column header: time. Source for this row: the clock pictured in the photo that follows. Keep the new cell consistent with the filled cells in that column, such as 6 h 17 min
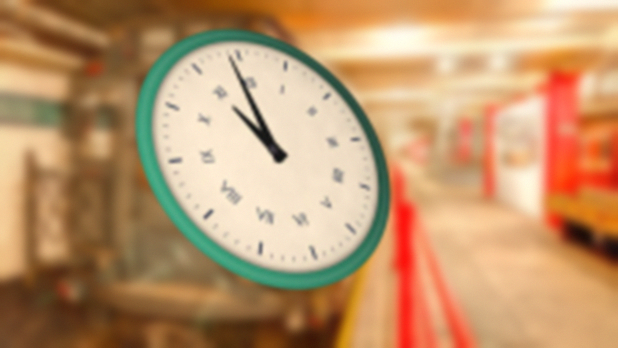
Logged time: 10 h 59 min
